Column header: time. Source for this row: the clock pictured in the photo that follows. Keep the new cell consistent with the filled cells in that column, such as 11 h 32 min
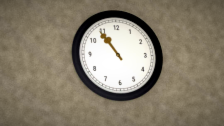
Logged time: 10 h 54 min
